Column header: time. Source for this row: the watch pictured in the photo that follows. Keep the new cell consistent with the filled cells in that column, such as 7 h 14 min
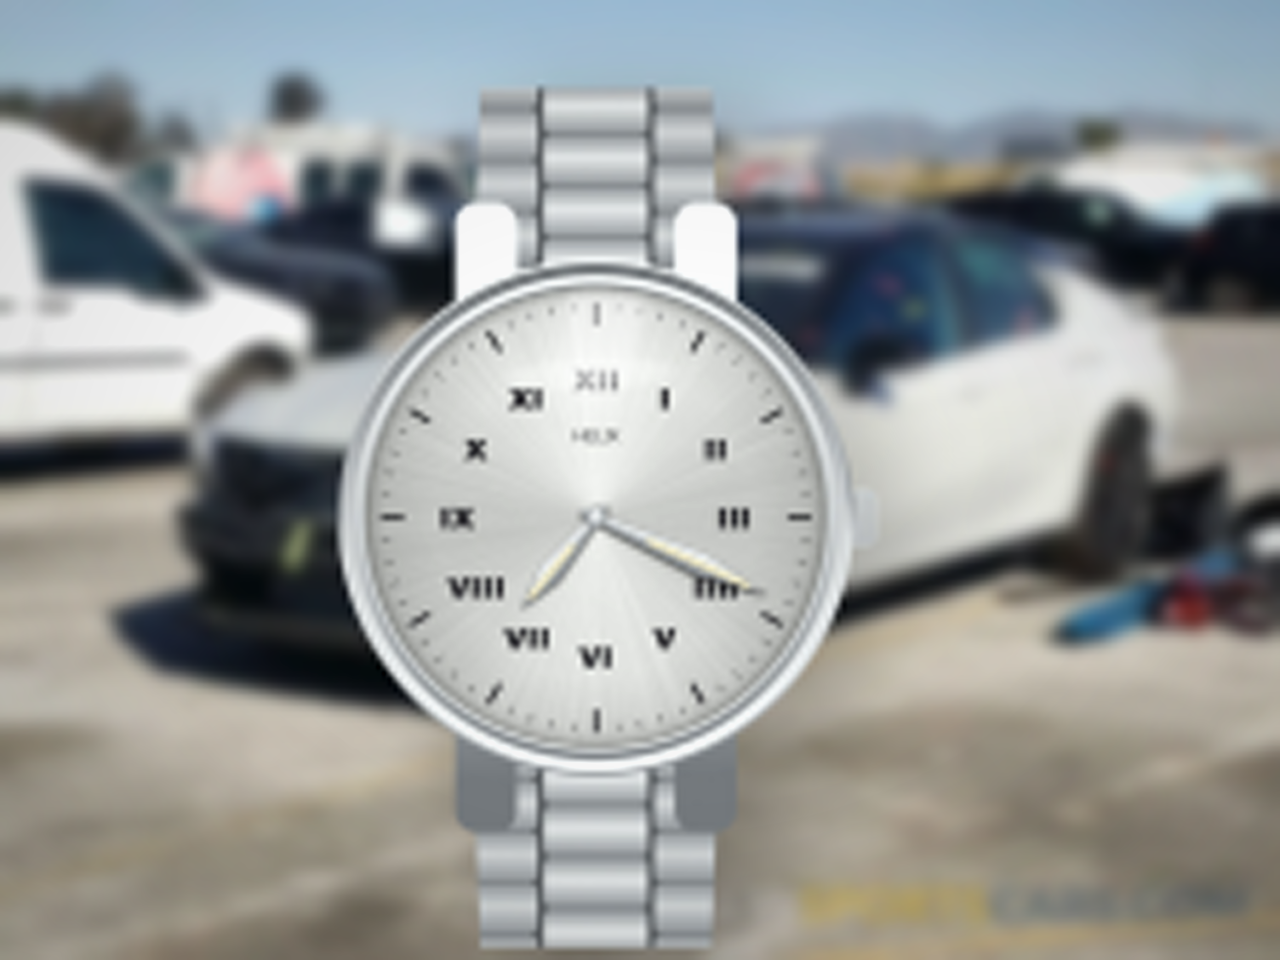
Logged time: 7 h 19 min
